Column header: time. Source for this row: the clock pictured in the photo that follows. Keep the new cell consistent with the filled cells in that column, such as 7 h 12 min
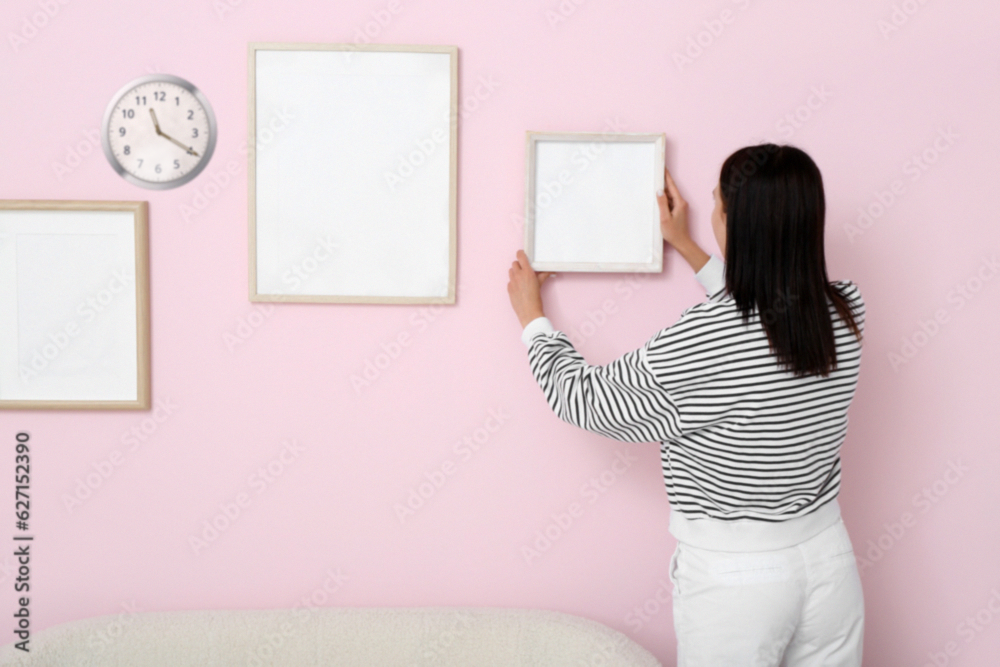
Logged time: 11 h 20 min
